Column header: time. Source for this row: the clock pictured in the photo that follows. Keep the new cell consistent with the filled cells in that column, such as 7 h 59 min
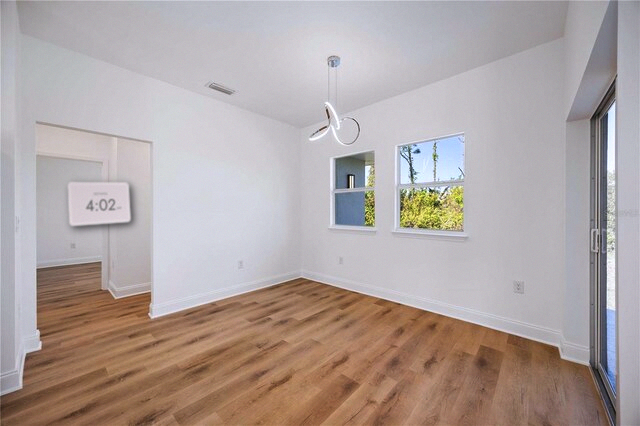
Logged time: 4 h 02 min
